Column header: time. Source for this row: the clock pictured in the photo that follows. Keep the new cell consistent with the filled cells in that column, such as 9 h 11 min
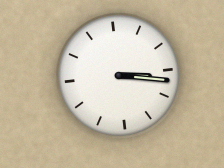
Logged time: 3 h 17 min
